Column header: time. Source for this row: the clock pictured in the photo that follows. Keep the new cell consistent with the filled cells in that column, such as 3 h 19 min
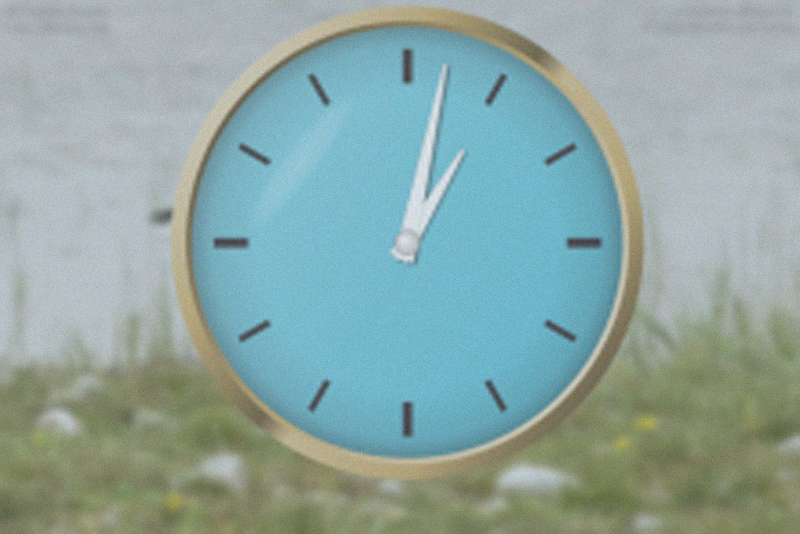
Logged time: 1 h 02 min
